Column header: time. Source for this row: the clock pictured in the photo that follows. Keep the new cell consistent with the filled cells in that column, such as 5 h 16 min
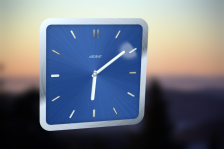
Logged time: 6 h 09 min
